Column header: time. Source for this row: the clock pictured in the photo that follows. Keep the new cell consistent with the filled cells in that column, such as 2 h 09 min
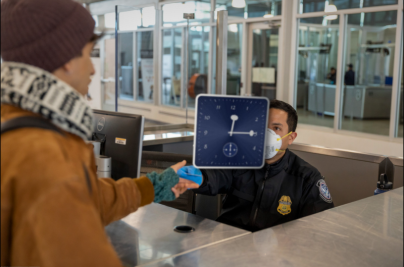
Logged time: 12 h 15 min
